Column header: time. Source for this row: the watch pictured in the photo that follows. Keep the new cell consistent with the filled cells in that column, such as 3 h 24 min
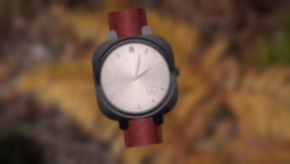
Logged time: 2 h 03 min
